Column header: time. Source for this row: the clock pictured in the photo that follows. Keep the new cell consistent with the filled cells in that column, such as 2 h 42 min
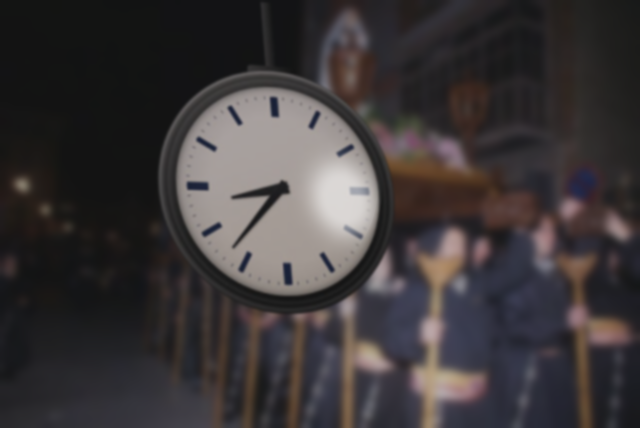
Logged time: 8 h 37 min
